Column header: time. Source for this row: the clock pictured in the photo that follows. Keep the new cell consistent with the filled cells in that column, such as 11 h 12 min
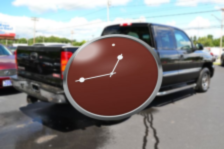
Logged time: 12 h 43 min
